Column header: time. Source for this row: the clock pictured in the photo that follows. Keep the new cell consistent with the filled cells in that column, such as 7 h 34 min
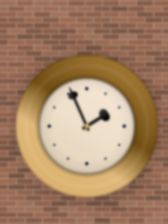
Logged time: 1 h 56 min
